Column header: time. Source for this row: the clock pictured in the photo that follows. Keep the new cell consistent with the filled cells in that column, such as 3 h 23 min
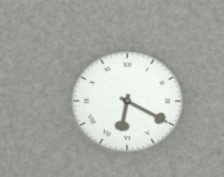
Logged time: 6 h 20 min
